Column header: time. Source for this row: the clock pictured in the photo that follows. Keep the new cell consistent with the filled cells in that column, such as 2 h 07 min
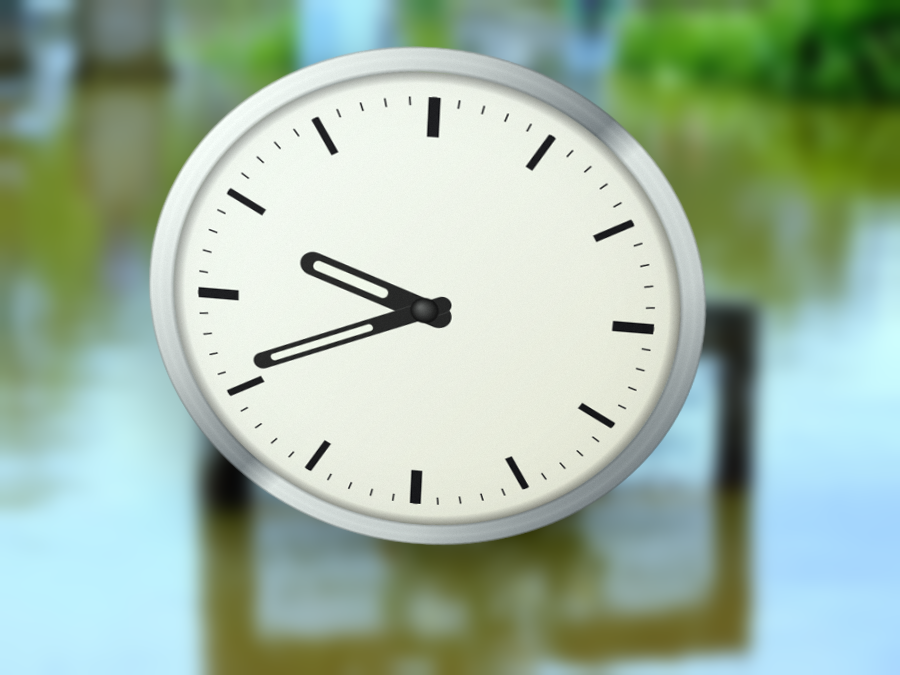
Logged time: 9 h 41 min
